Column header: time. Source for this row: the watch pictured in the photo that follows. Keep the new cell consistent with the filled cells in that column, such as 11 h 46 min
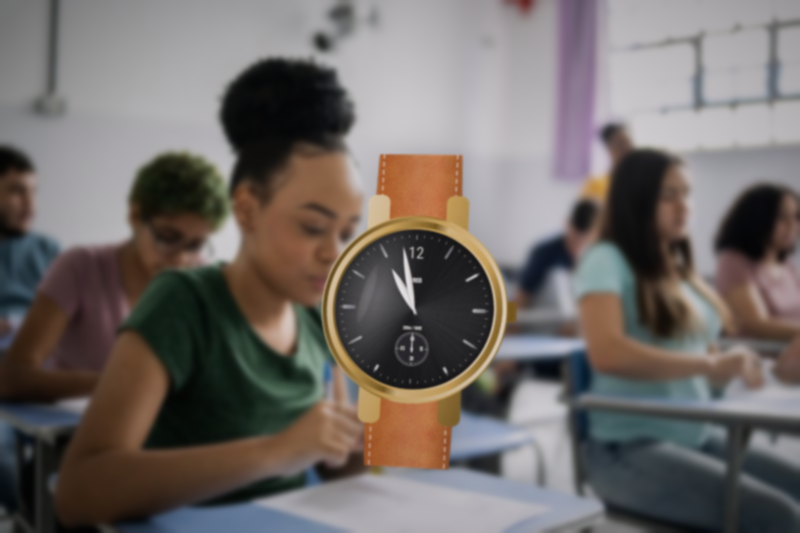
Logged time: 10 h 58 min
